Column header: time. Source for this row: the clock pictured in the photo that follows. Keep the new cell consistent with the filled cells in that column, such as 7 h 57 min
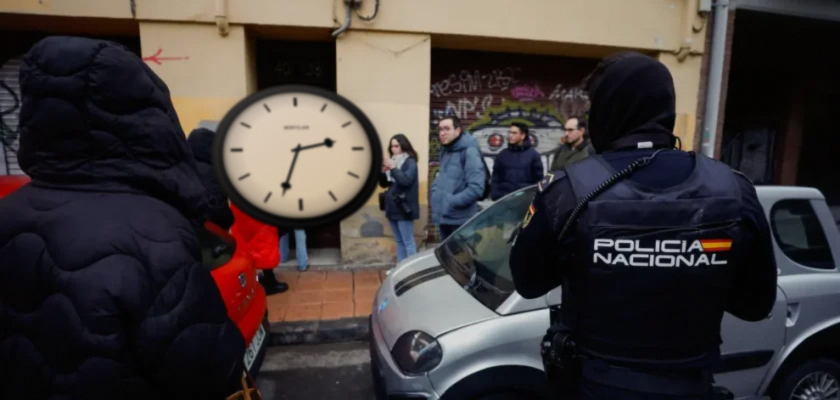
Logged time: 2 h 33 min
